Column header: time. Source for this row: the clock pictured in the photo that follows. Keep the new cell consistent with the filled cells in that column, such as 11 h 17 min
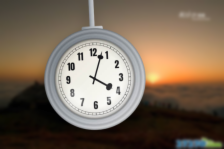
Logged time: 4 h 03 min
